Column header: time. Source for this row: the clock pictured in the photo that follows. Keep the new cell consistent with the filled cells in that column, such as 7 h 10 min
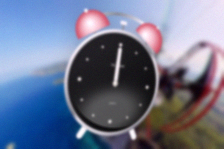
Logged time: 12 h 00 min
